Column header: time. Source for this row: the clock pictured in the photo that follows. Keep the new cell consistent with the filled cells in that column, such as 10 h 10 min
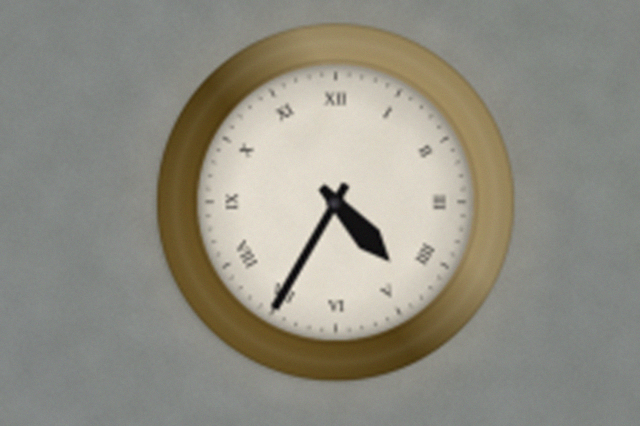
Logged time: 4 h 35 min
